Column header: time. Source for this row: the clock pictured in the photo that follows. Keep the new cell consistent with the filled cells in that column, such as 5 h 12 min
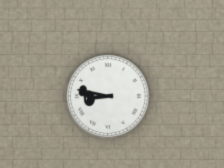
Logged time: 8 h 47 min
